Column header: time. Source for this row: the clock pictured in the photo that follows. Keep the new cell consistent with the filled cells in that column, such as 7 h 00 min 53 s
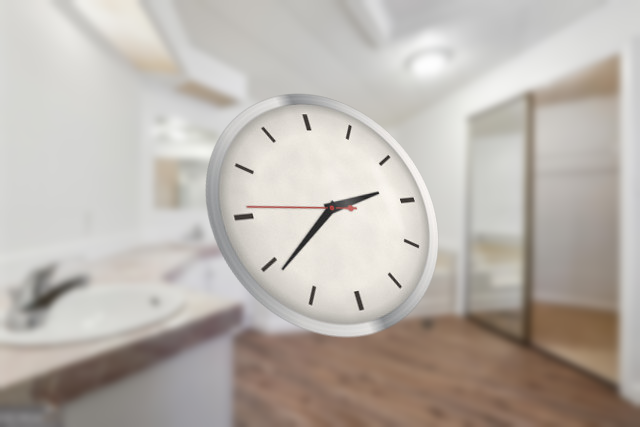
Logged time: 2 h 38 min 46 s
